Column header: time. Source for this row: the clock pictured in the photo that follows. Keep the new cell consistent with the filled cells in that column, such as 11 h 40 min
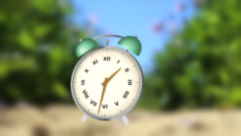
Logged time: 1 h 32 min
